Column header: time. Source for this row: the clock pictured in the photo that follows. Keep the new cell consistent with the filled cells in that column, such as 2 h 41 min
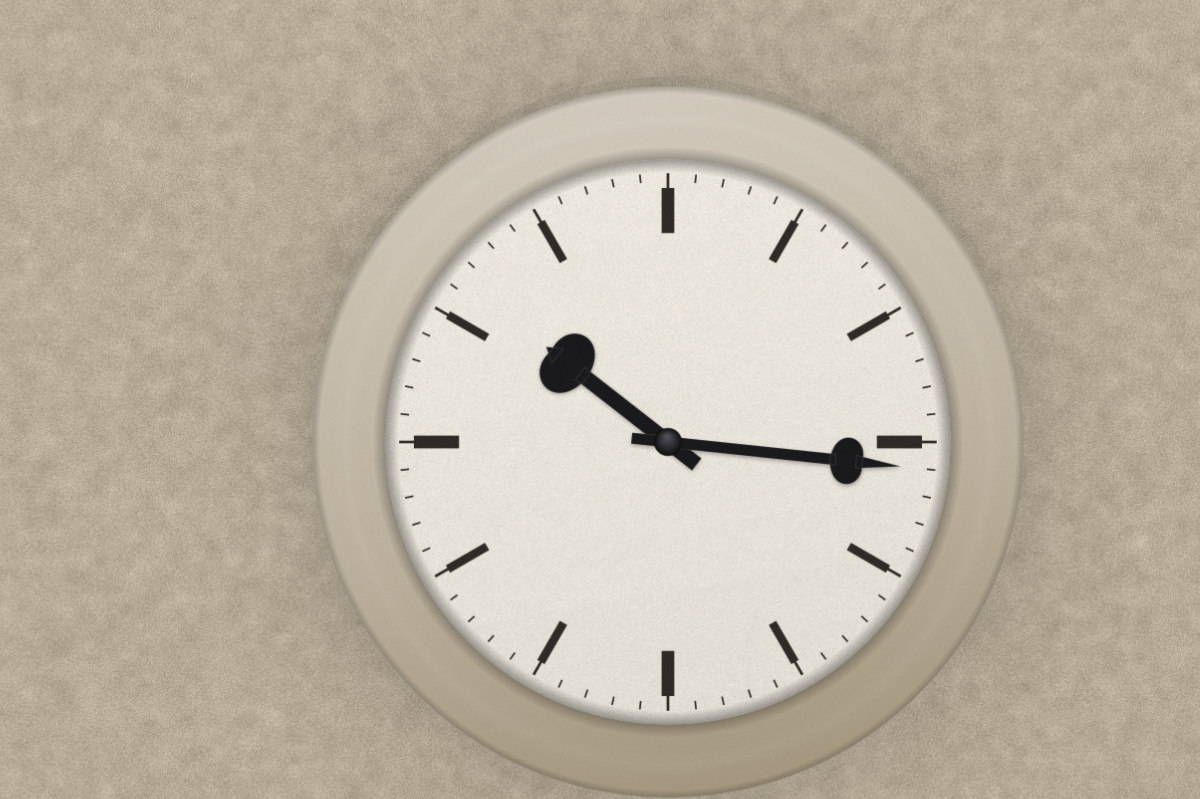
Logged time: 10 h 16 min
